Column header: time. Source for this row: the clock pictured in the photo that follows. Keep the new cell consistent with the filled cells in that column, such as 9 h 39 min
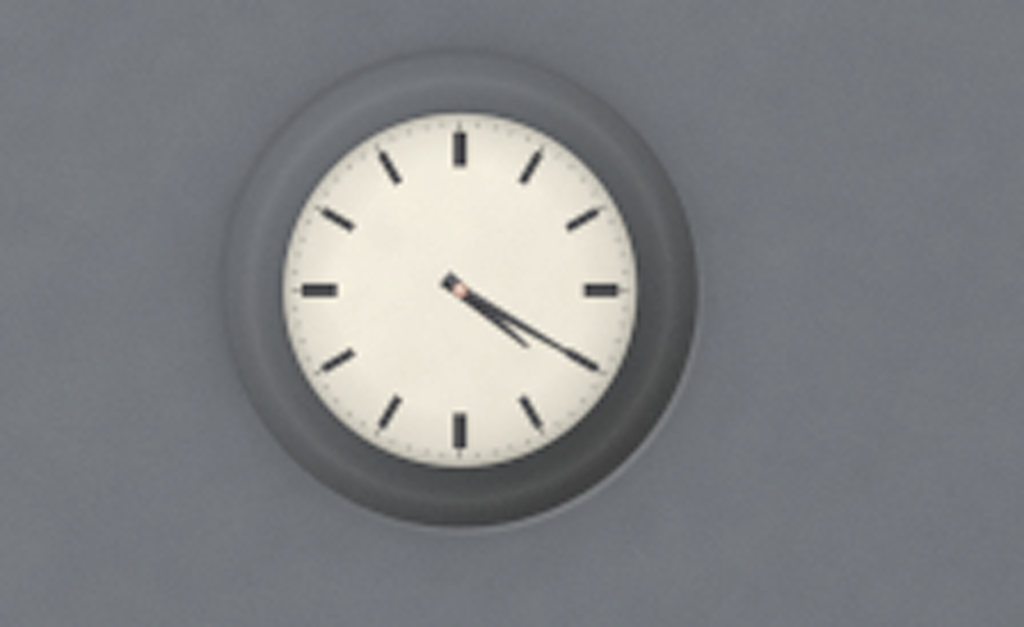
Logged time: 4 h 20 min
